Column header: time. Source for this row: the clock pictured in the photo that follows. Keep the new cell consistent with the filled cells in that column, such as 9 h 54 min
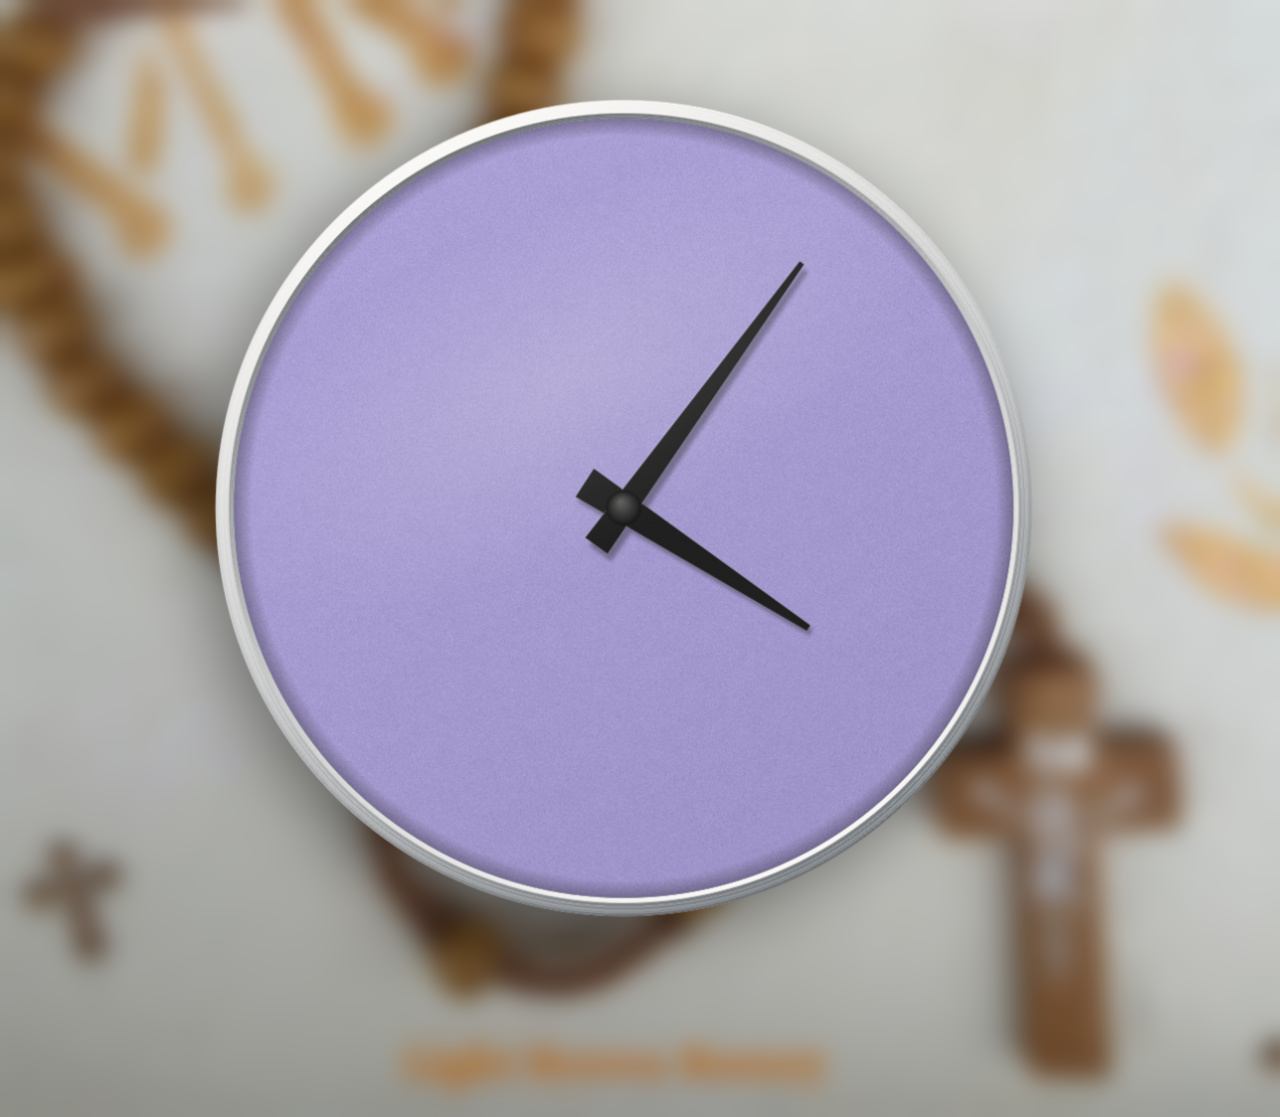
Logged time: 4 h 06 min
